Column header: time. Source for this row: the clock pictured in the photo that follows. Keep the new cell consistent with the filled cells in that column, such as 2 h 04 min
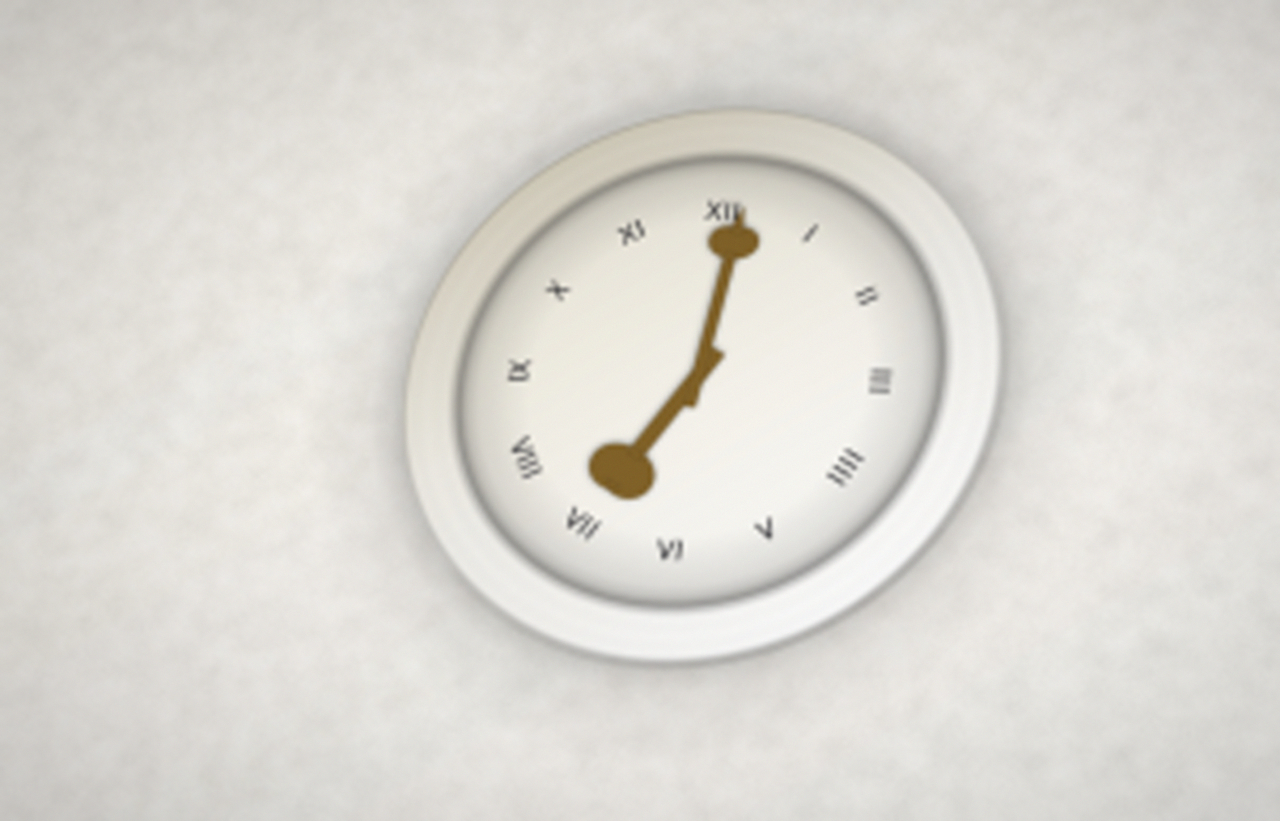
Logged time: 7 h 01 min
